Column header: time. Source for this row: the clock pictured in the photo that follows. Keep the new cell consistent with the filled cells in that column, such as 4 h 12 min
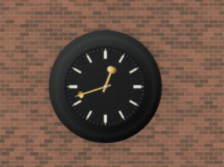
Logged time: 12 h 42 min
